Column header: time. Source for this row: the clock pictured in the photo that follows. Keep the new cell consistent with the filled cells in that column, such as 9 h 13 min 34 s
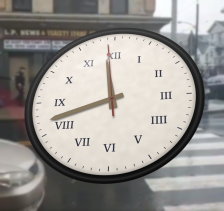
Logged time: 11 h 41 min 59 s
